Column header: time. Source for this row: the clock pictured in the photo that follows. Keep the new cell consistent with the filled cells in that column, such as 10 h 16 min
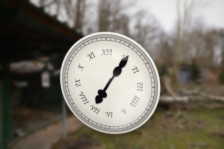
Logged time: 7 h 06 min
